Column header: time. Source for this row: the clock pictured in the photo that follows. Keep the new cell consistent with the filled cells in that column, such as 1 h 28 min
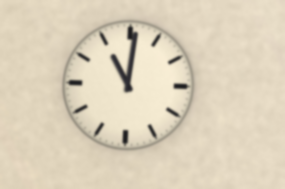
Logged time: 11 h 01 min
